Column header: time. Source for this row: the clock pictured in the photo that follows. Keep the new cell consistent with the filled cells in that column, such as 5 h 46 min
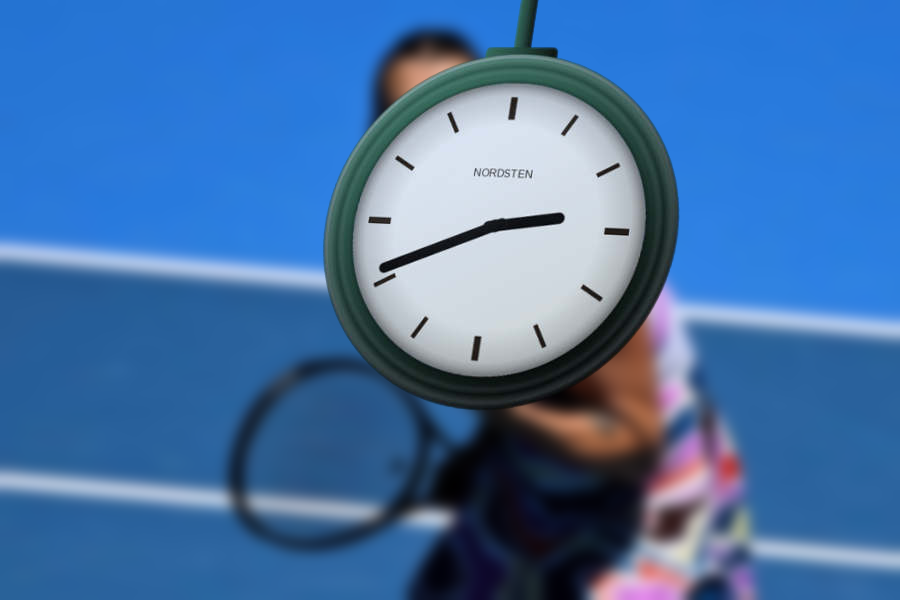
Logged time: 2 h 41 min
